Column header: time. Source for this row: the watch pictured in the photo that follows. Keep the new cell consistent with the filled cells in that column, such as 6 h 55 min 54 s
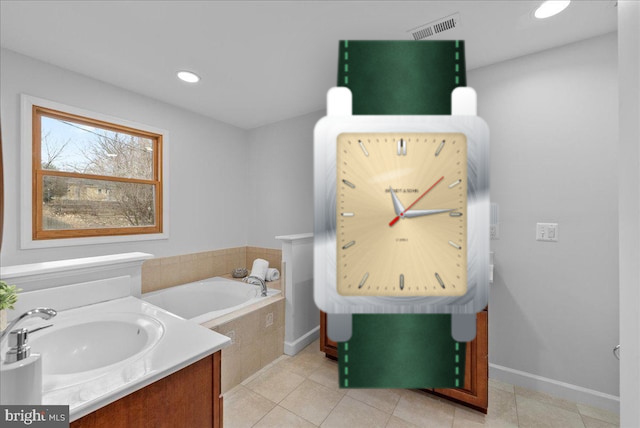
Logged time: 11 h 14 min 08 s
